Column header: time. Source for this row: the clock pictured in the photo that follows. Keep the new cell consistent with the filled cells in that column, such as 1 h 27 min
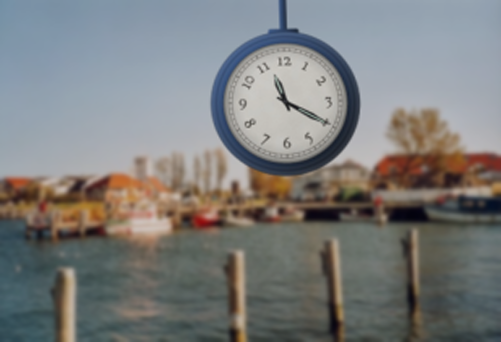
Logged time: 11 h 20 min
